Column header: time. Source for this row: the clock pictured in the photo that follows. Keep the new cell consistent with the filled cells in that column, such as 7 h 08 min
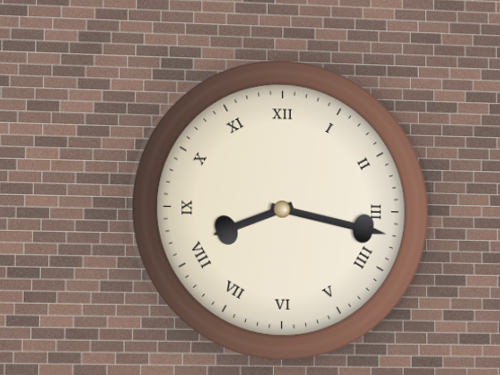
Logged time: 8 h 17 min
